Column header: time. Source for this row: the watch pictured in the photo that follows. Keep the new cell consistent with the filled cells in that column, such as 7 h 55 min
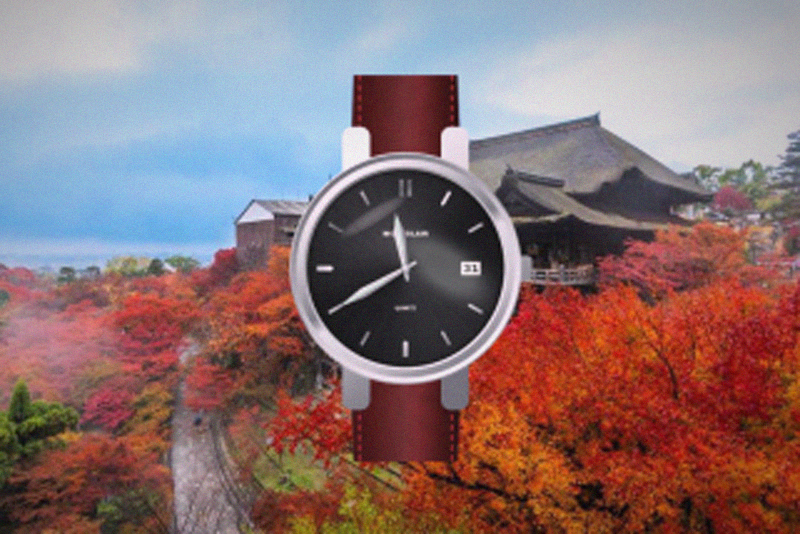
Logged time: 11 h 40 min
